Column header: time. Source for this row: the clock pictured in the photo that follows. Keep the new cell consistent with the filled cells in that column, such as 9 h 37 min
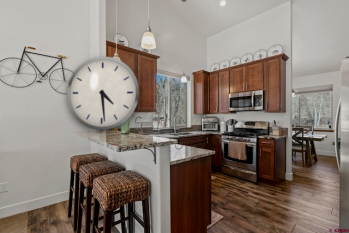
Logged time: 4 h 29 min
